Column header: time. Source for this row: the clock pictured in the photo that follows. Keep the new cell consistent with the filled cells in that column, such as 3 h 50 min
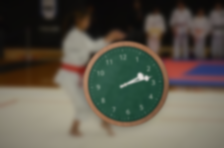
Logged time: 2 h 13 min
